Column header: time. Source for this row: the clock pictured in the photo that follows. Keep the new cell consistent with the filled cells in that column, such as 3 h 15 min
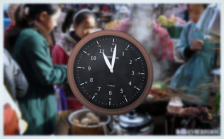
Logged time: 11 h 01 min
